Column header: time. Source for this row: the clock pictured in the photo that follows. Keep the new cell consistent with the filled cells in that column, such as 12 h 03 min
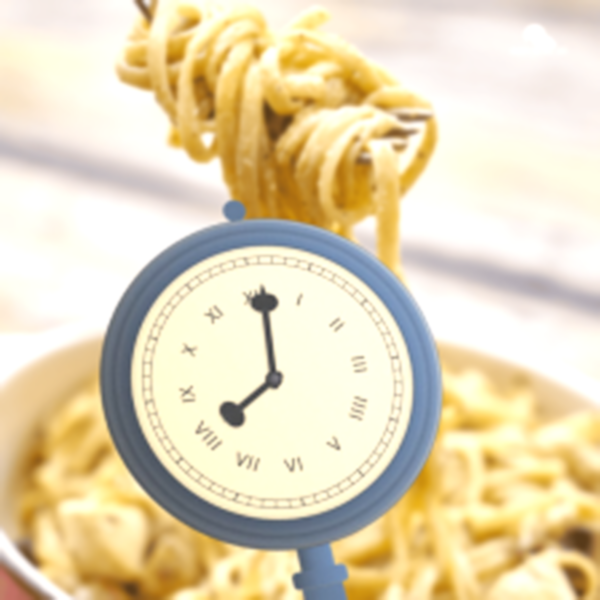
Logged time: 8 h 01 min
